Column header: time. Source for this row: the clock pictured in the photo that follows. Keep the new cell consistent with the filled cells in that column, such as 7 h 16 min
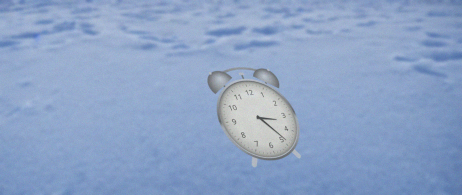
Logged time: 3 h 24 min
